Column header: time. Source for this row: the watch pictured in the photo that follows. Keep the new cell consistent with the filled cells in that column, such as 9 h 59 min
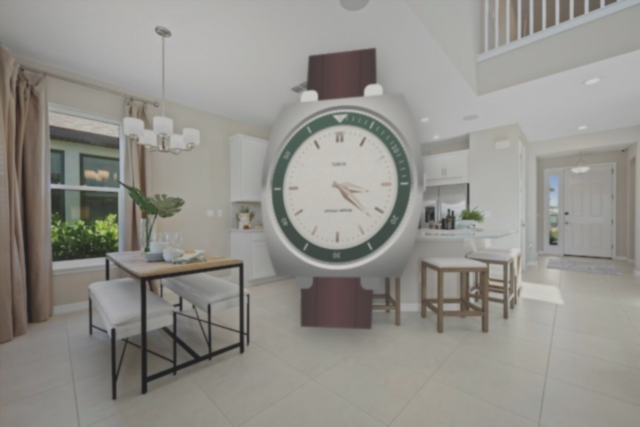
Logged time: 3 h 22 min
